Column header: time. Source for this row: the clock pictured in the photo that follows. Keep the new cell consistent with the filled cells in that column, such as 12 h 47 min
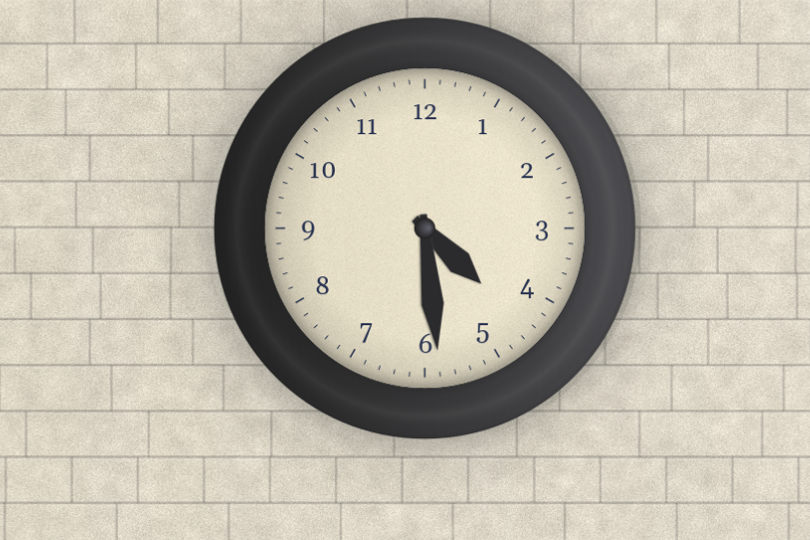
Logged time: 4 h 29 min
